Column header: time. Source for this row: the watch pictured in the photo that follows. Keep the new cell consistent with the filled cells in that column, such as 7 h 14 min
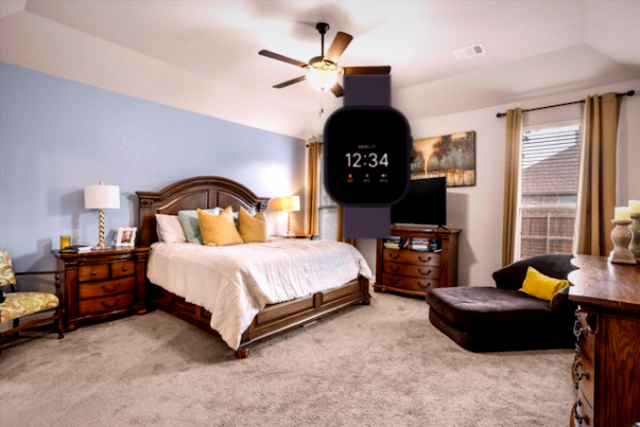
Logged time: 12 h 34 min
